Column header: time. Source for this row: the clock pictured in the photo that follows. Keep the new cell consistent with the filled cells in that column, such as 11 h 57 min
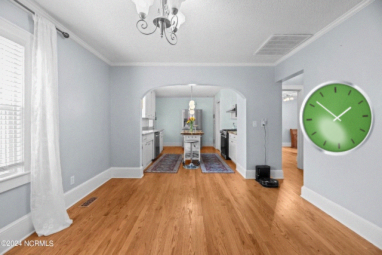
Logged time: 1 h 52 min
